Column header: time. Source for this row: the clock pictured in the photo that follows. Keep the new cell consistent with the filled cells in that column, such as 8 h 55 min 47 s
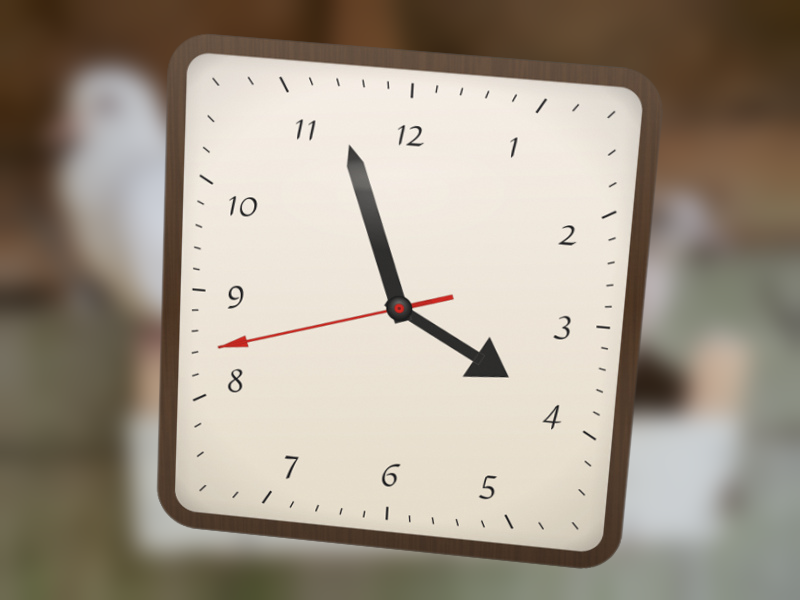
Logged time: 3 h 56 min 42 s
